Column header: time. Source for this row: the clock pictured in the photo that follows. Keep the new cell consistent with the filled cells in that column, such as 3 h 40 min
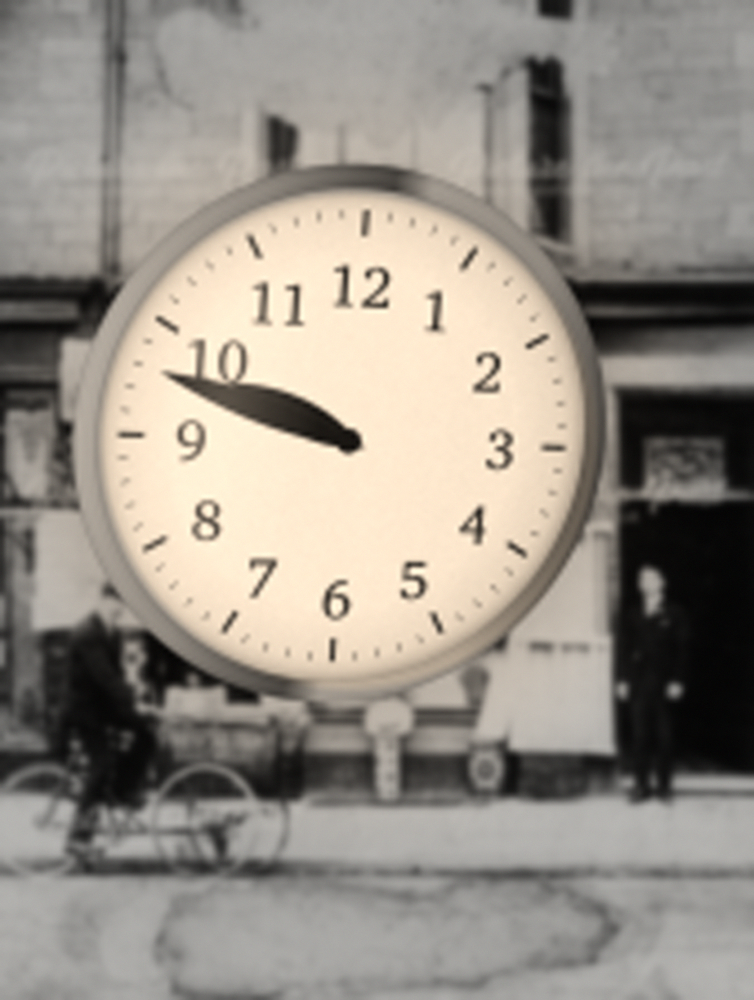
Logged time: 9 h 48 min
